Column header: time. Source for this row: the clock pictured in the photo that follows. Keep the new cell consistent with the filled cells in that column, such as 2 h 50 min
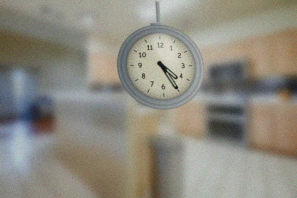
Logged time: 4 h 25 min
